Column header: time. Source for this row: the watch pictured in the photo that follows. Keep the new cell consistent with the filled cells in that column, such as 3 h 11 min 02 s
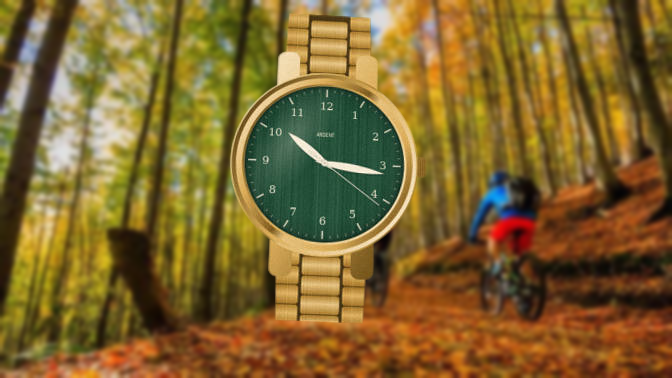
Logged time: 10 h 16 min 21 s
